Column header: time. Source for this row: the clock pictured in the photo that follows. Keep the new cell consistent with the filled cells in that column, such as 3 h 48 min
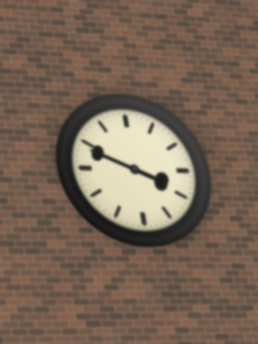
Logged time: 3 h 49 min
